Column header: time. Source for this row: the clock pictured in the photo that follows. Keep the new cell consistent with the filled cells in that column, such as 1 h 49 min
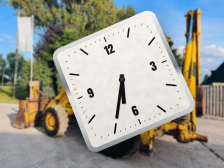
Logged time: 6 h 35 min
